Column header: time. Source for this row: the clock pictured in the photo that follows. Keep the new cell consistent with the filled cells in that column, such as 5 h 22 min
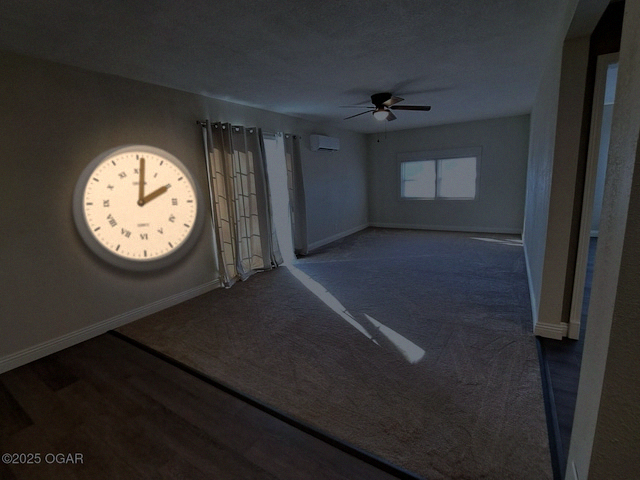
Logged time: 2 h 01 min
